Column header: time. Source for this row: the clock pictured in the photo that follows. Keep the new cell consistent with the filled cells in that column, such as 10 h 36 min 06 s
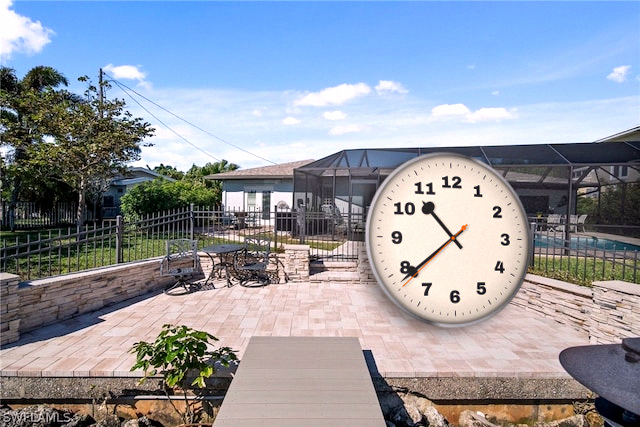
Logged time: 10 h 38 min 38 s
